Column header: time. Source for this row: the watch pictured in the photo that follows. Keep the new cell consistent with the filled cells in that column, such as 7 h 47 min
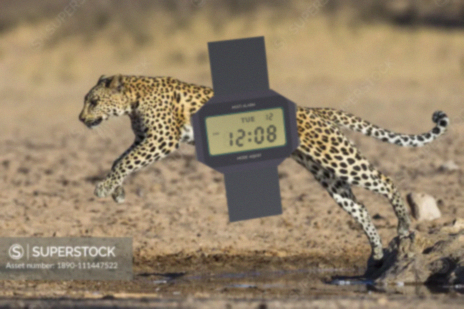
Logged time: 12 h 08 min
